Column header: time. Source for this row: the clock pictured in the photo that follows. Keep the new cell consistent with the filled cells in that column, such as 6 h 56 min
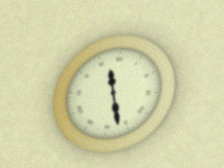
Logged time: 11 h 27 min
